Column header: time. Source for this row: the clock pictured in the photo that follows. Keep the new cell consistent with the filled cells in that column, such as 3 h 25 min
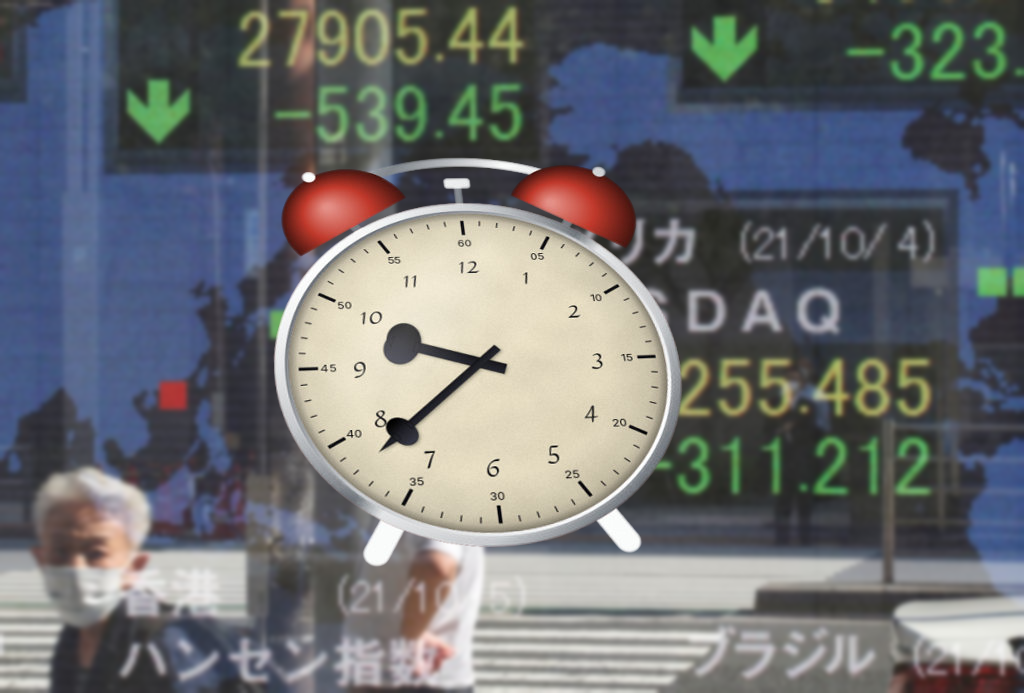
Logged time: 9 h 38 min
